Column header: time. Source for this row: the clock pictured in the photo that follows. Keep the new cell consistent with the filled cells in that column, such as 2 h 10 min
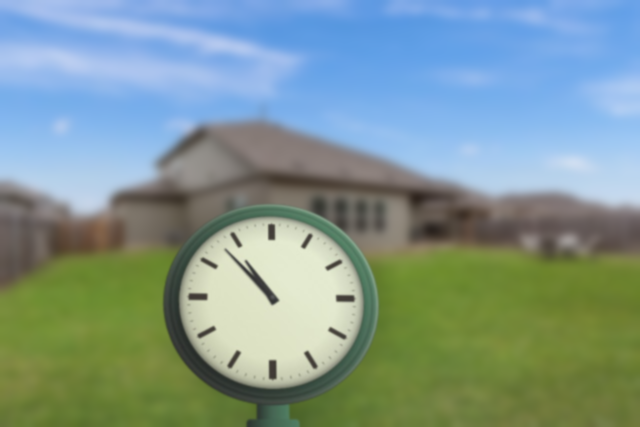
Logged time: 10 h 53 min
